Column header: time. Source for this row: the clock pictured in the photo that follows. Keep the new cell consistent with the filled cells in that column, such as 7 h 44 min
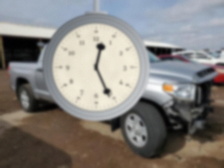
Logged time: 12 h 26 min
